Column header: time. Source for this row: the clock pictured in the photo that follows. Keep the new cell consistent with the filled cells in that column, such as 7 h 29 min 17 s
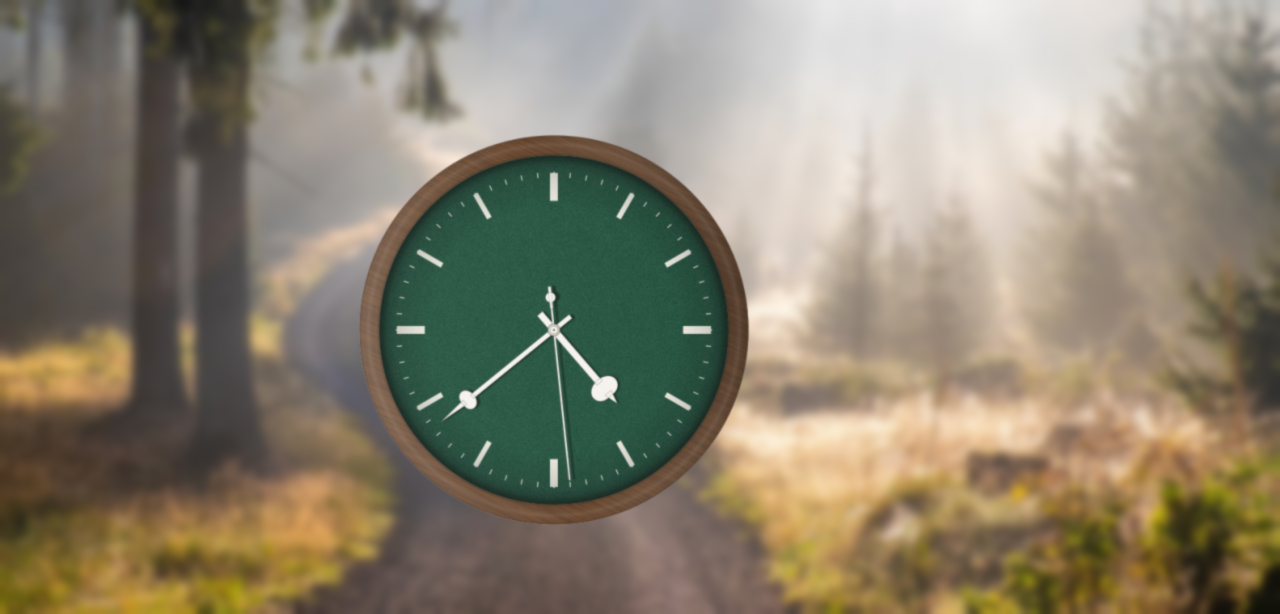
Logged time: 4 h 38 min 29 s
